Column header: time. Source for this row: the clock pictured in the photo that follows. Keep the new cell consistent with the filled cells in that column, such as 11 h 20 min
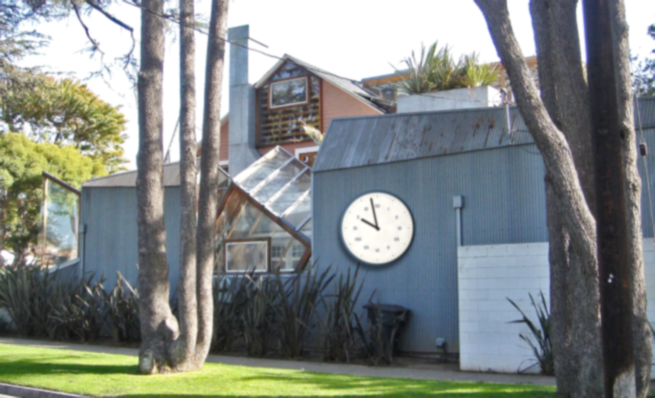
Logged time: 9 h 58 min
